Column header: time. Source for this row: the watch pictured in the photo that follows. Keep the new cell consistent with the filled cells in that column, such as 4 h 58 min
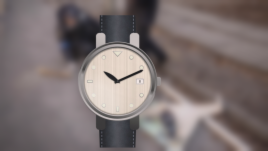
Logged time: 10 h 11 min
